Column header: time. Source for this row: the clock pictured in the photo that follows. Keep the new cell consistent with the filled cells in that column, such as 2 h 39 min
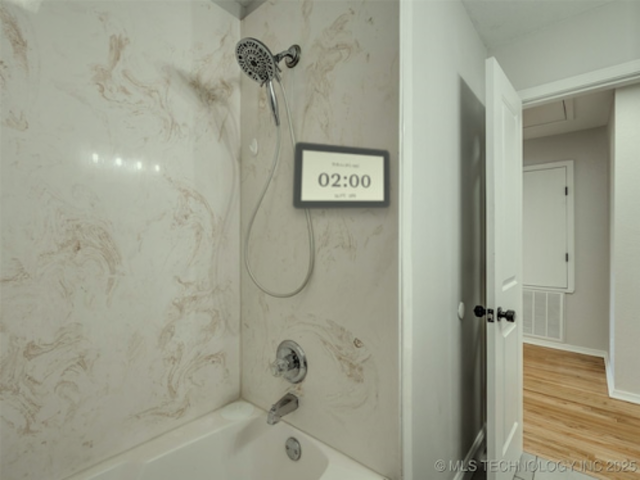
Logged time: 2 h 00 min
